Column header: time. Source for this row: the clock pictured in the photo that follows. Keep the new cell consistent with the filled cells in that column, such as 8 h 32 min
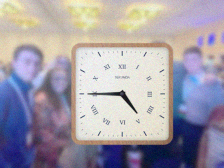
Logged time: 4 h 45 min
